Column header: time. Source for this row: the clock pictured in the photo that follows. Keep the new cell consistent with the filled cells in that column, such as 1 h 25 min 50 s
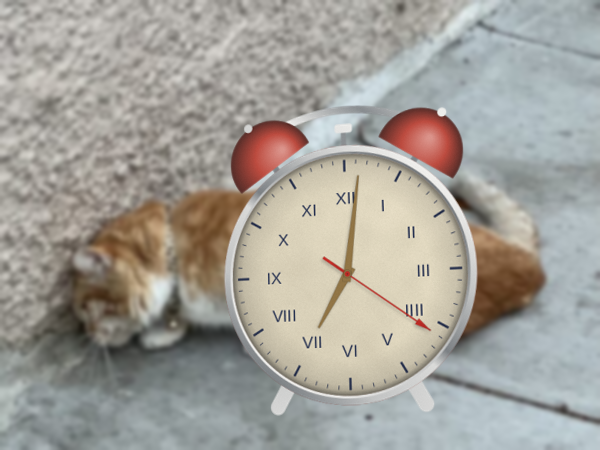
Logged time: 7 h 01 min 21 s
